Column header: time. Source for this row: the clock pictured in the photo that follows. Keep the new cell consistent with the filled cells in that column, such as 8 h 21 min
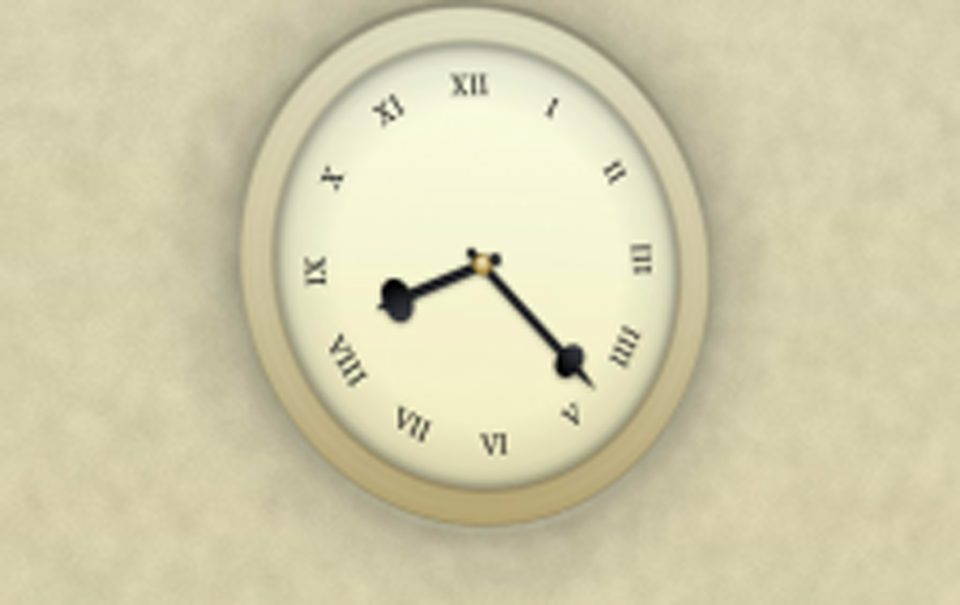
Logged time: 8 h 23 min
